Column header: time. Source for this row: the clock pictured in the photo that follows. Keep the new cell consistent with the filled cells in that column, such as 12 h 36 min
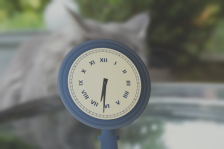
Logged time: 6 h 31 min
